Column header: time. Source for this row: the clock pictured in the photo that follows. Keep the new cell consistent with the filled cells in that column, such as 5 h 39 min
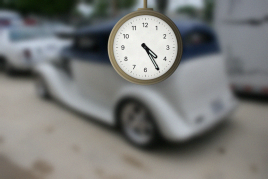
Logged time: 4 h 25 min
